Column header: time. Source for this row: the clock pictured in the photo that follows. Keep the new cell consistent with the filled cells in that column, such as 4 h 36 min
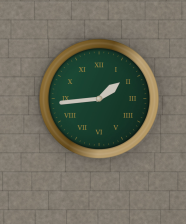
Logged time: 1 h 44 min
